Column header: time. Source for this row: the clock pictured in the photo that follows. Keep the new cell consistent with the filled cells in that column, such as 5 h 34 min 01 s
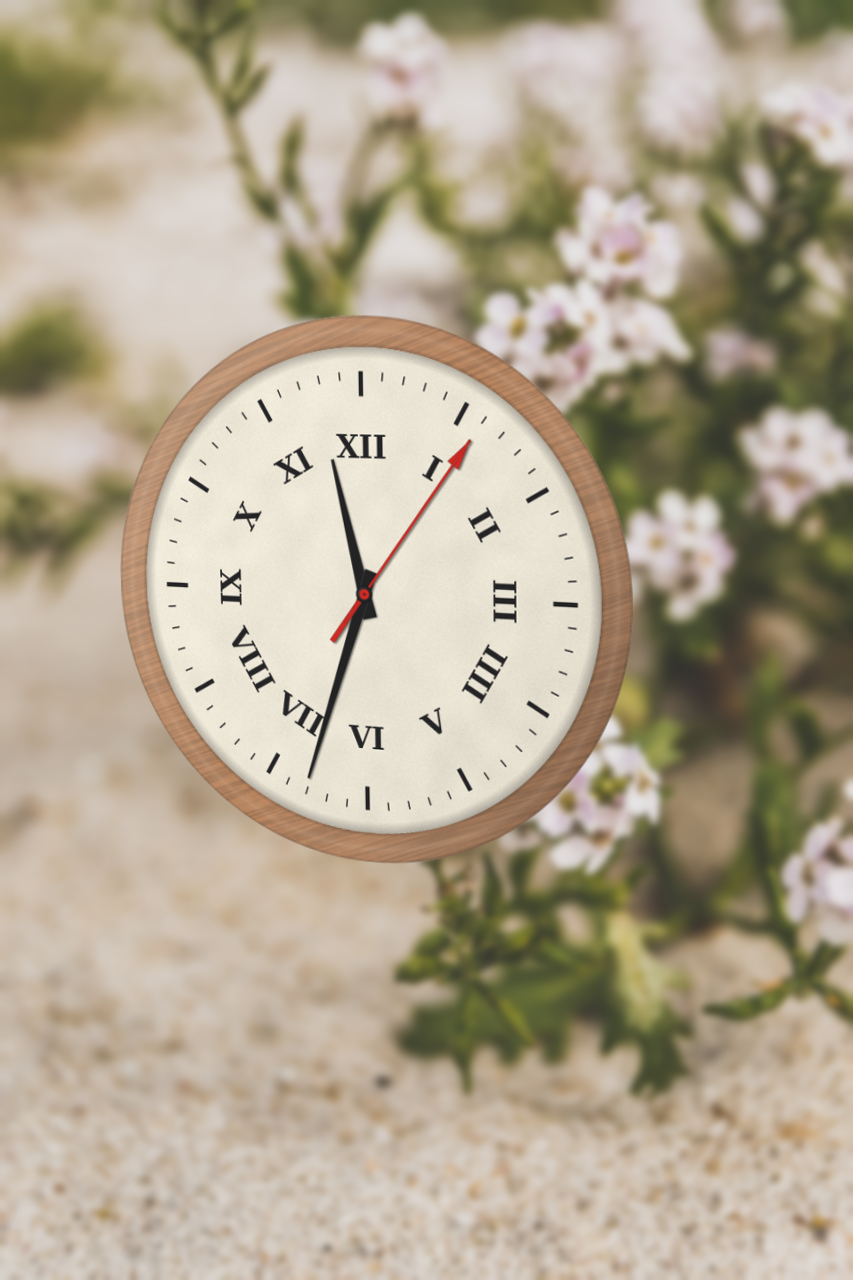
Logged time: 11 h 33 min 06 s
